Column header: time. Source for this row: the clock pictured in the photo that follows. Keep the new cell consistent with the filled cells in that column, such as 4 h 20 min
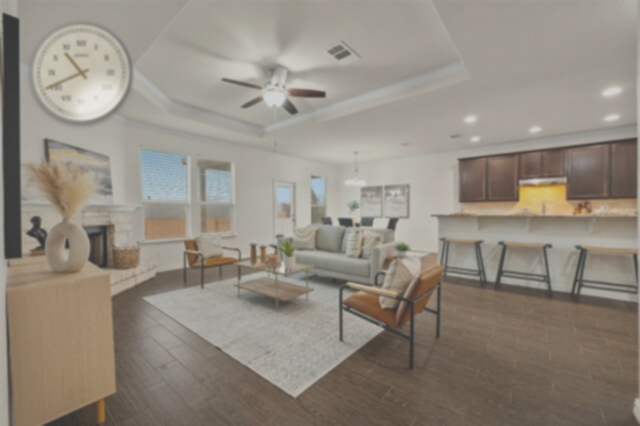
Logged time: 10 h 41 min
